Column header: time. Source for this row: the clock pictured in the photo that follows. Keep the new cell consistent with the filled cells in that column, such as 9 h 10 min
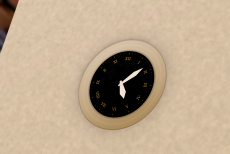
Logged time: 5 h 08 min
